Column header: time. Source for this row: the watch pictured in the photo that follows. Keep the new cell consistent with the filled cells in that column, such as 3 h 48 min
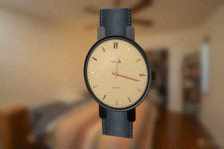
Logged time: 12 h 17 min
